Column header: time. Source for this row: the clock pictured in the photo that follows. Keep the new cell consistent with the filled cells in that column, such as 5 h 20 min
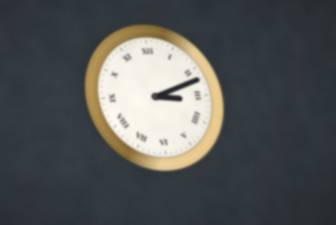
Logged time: 3 h 12 min
